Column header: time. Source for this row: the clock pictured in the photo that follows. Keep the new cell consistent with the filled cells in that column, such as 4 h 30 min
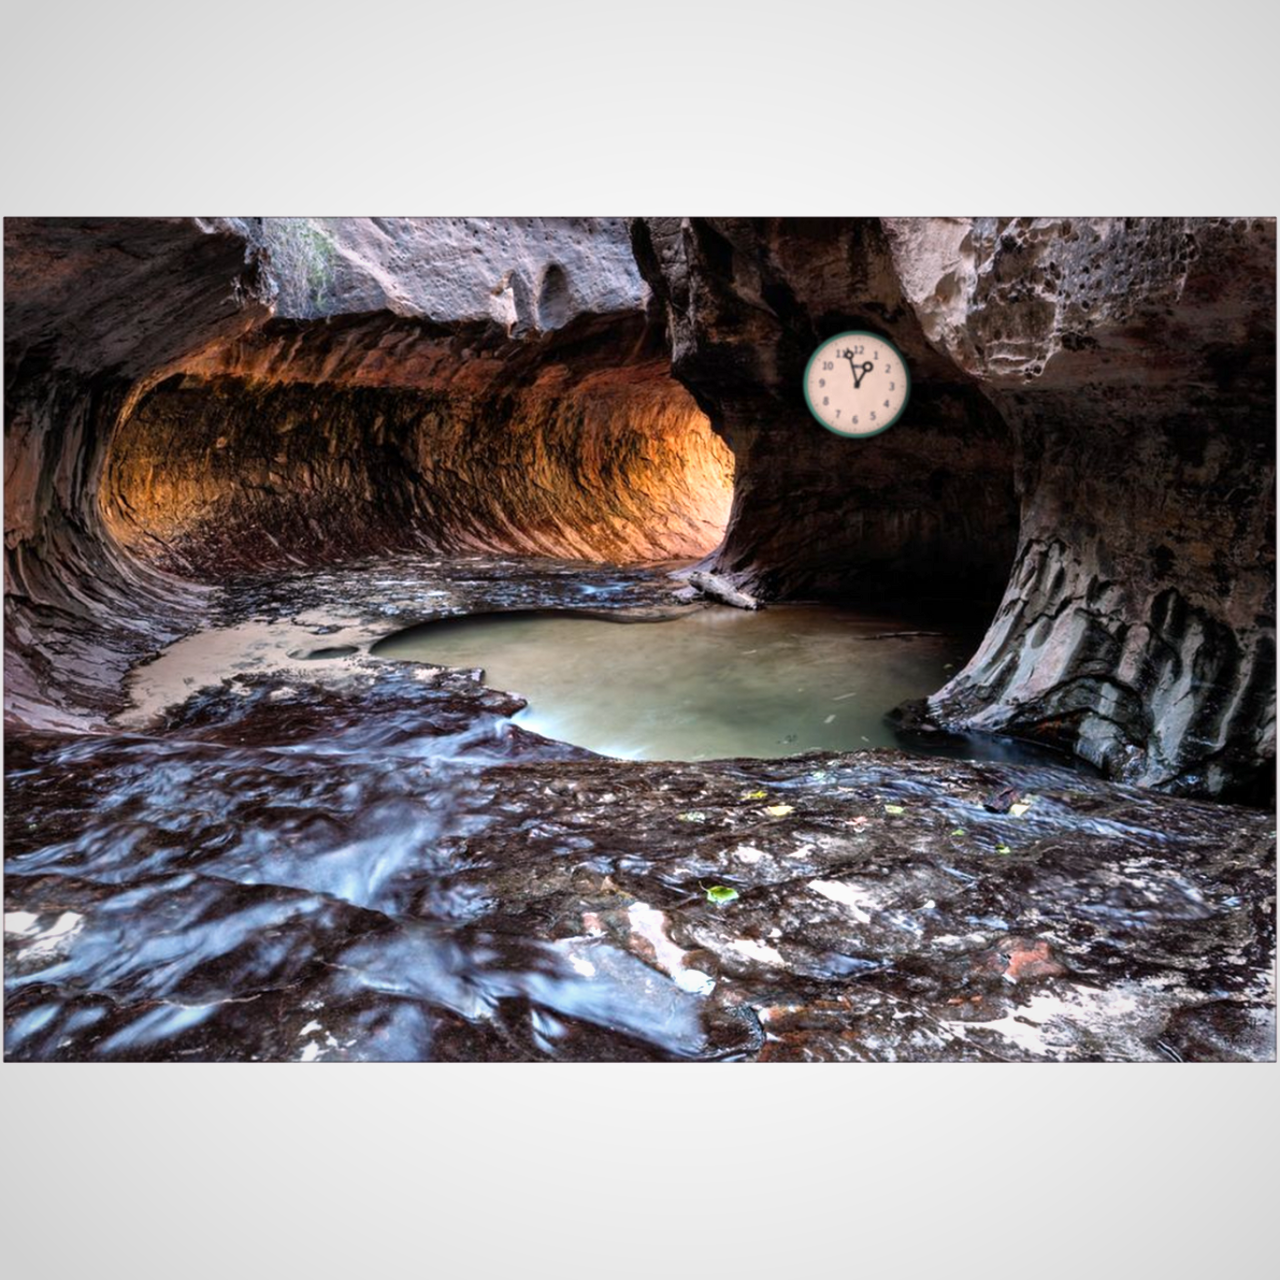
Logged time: 12 h 57 min
